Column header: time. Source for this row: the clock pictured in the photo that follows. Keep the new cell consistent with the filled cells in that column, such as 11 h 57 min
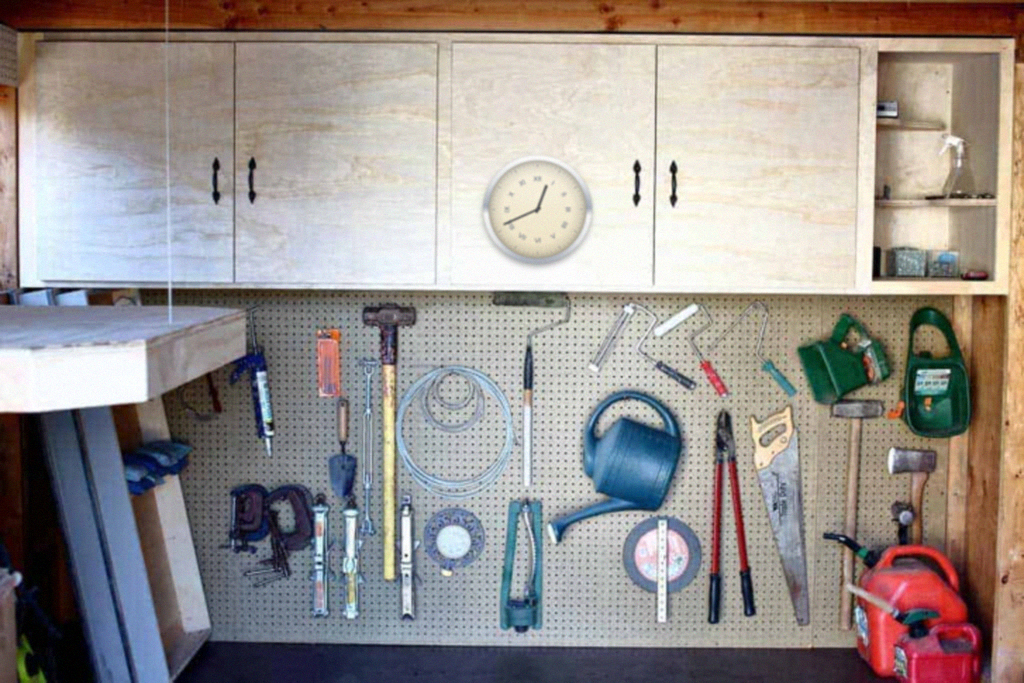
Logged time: 12 h 41 min
